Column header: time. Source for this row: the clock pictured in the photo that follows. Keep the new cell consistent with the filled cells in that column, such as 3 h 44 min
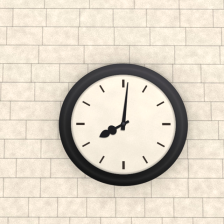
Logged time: 8 h 01 min
